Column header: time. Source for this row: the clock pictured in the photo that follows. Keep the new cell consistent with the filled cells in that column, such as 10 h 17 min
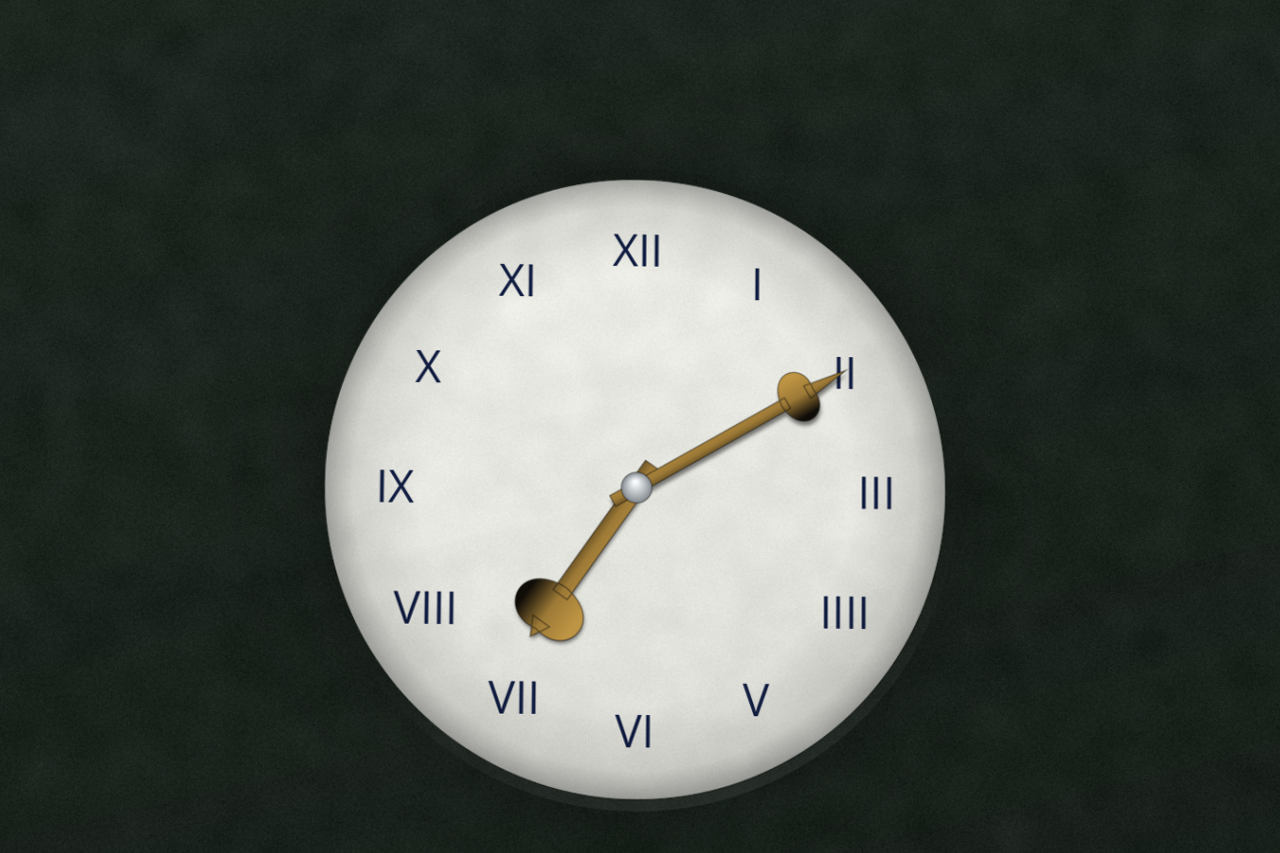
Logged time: 7 h 10 min
